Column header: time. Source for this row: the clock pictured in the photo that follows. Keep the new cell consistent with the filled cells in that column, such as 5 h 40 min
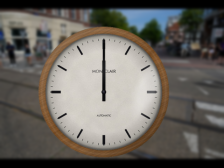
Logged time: 12 h 00 min
